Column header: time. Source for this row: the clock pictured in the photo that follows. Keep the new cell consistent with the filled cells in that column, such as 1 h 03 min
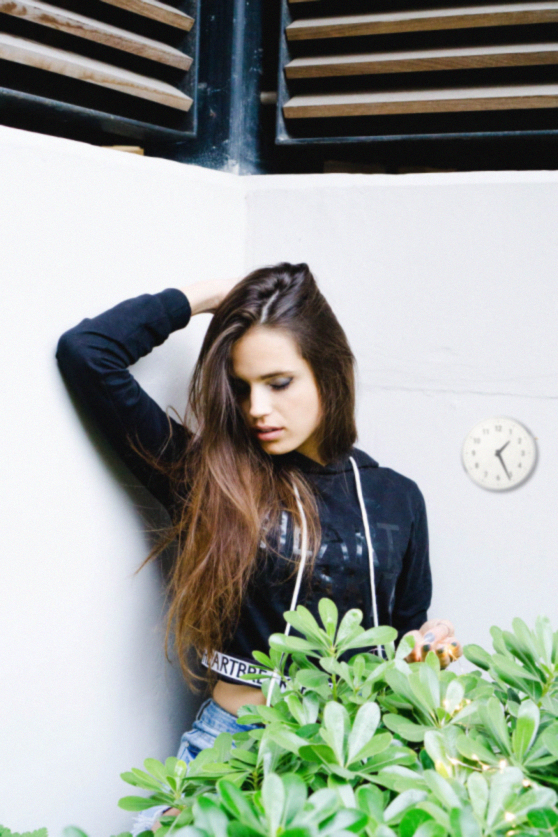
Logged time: 1 h 26 min
